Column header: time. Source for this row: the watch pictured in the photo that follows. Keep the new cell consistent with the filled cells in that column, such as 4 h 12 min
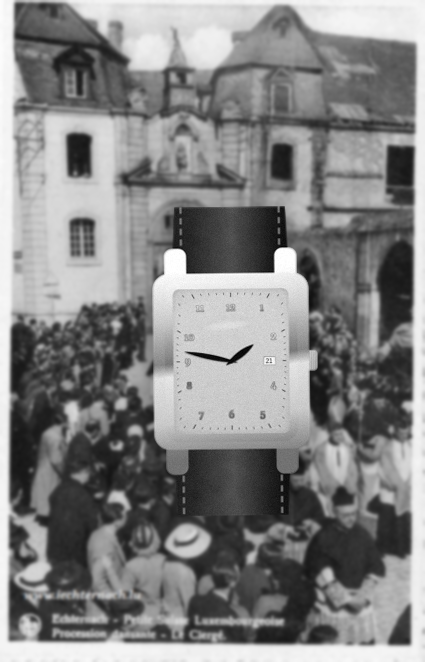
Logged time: 1 h 47 min
